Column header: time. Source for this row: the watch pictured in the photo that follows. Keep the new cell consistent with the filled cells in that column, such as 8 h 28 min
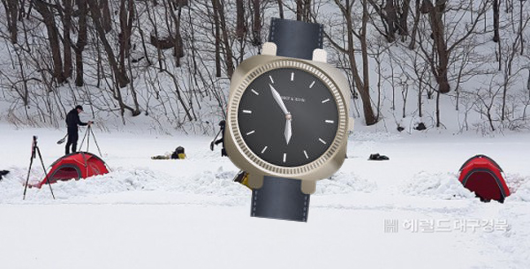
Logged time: 5 h 54 min
